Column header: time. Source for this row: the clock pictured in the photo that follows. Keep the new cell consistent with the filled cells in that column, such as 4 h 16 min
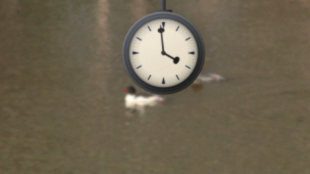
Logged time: 3 h 59 min
